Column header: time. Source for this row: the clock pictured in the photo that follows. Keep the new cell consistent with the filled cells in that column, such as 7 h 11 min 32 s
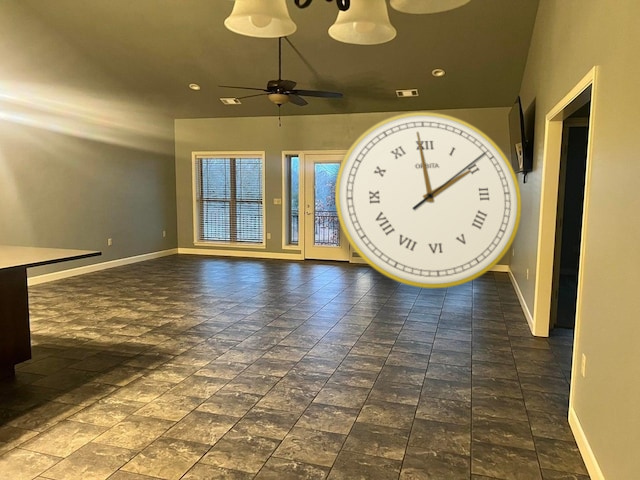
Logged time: 1 h 59 min 09 s
